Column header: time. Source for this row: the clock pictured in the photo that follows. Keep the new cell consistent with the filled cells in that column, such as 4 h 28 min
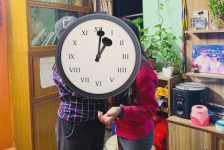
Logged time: 1 h 01 min
